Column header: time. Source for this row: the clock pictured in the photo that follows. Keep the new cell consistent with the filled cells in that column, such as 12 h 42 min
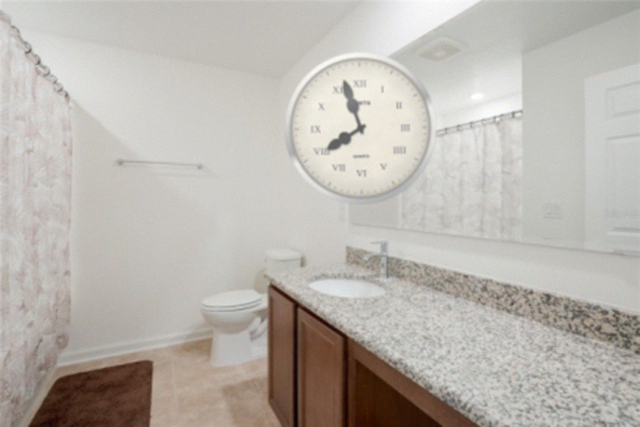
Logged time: 7 h 57 min
